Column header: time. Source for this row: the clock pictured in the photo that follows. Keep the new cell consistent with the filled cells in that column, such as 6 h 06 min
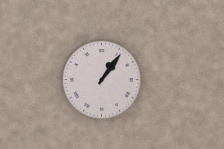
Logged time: 1 h 06 min
